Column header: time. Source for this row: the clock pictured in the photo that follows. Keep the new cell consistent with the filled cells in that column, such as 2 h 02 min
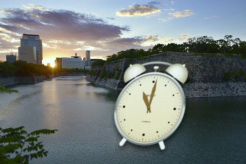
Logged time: 11 h 01 min
